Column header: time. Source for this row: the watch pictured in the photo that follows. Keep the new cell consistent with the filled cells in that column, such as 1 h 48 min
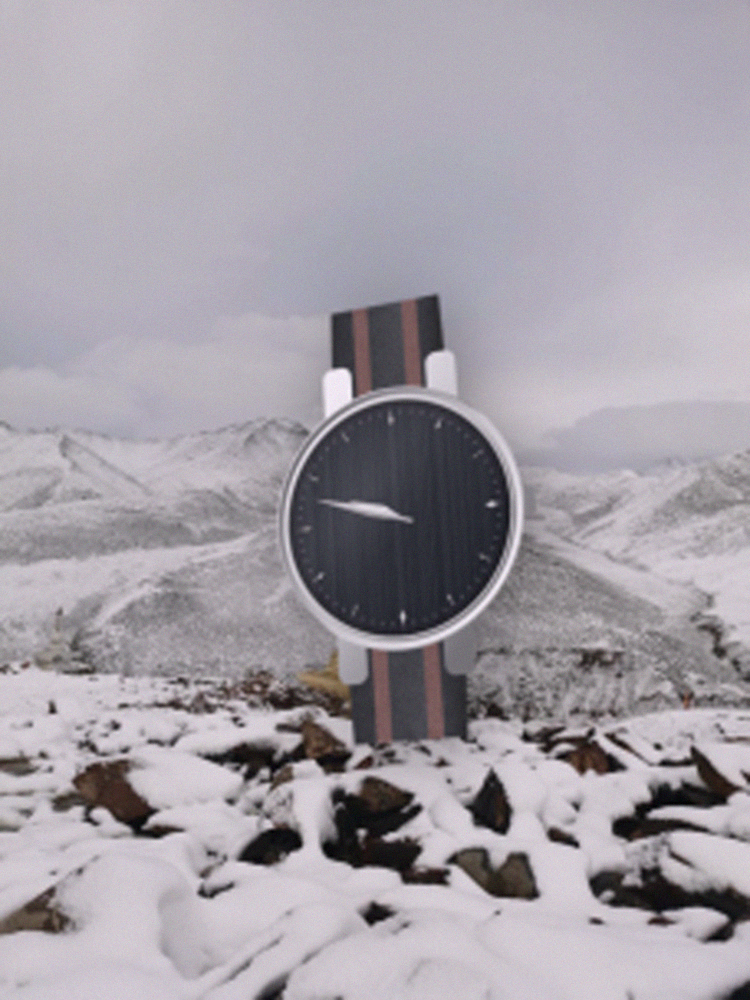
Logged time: 9 h 48 min
